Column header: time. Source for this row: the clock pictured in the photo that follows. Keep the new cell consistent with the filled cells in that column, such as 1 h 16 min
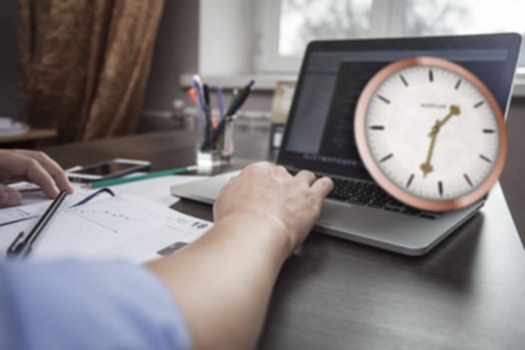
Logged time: 1 h 33 min
